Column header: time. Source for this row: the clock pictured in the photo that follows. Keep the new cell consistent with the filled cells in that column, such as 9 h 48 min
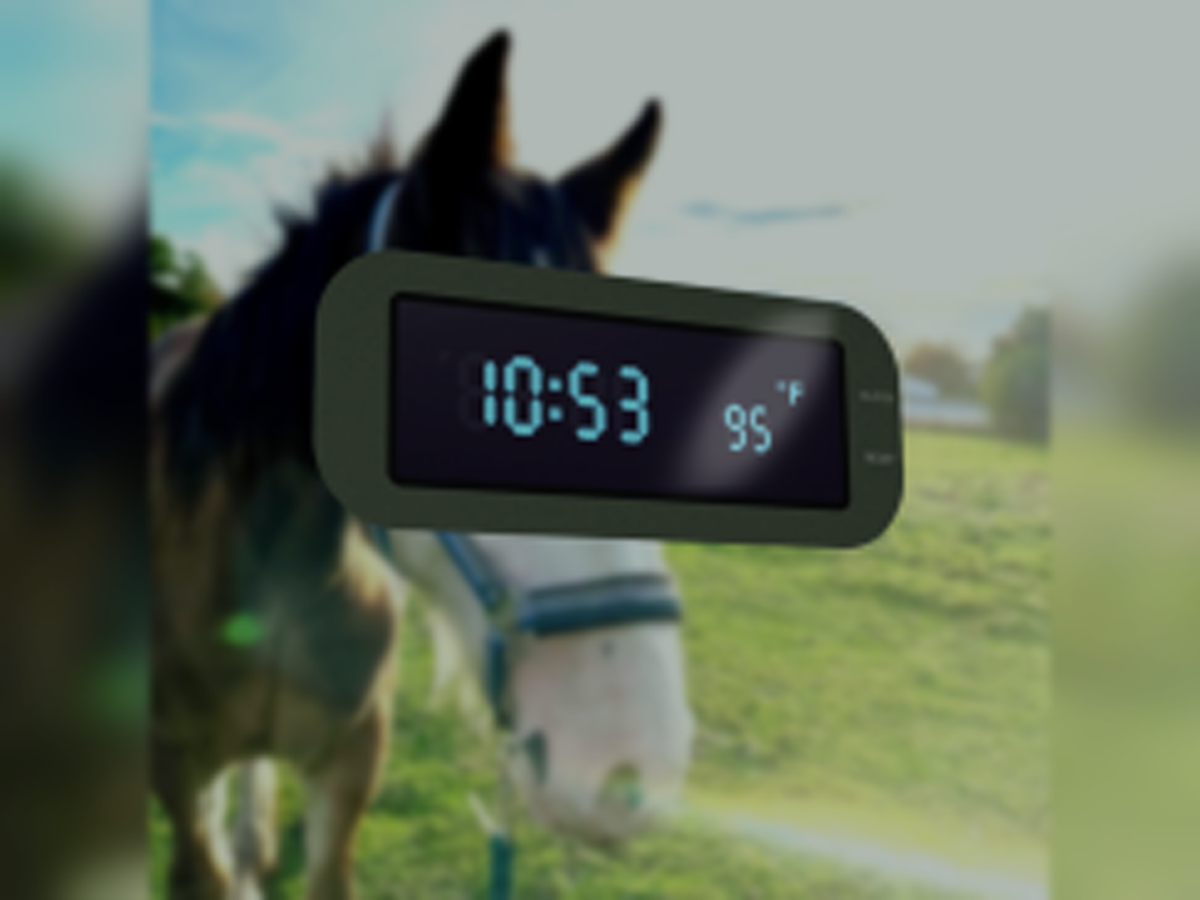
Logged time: 10 h 53 min
